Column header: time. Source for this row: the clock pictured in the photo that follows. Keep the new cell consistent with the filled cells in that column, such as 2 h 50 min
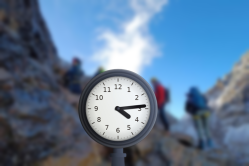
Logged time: 4 h 14 min
